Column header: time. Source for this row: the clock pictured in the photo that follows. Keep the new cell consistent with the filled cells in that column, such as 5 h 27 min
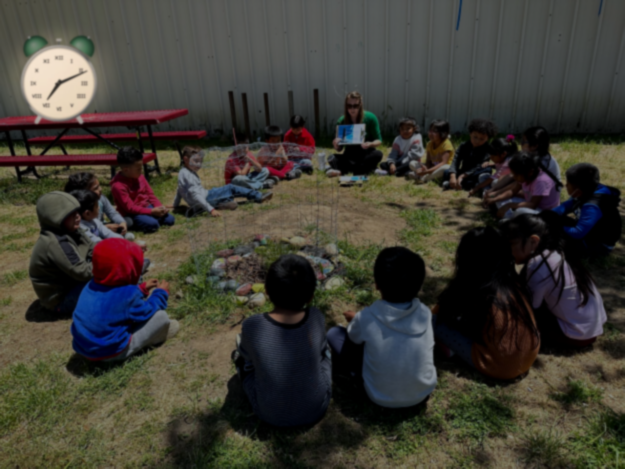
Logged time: 7 h 11 min
